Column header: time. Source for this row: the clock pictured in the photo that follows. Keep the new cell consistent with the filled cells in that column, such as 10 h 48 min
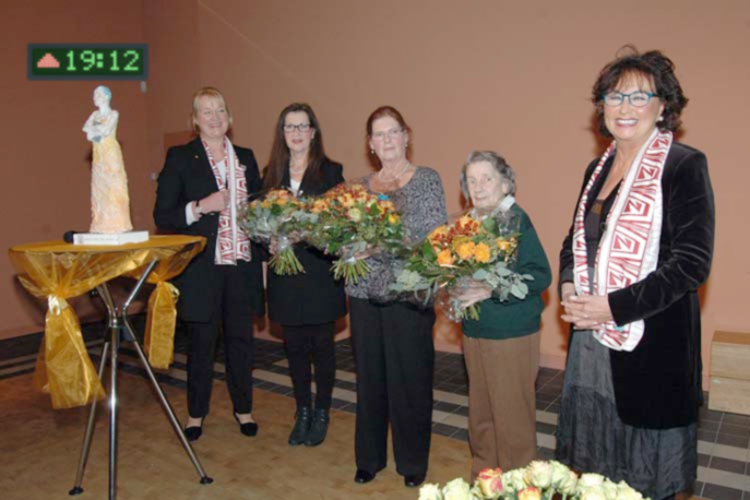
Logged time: 19 h 12 min
